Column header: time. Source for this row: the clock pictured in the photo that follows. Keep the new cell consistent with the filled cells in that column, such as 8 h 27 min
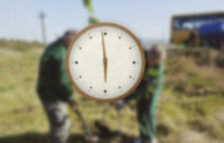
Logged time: 5 h 59 min
